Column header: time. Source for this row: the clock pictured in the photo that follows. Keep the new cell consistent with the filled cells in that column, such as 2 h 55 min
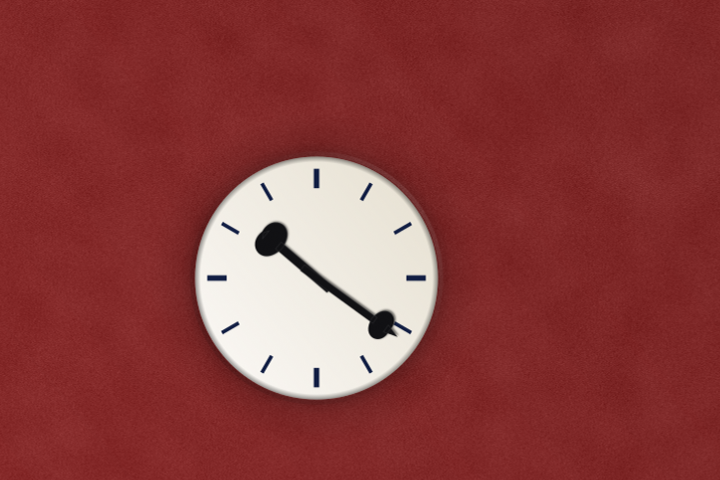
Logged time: 10 h 21 min
